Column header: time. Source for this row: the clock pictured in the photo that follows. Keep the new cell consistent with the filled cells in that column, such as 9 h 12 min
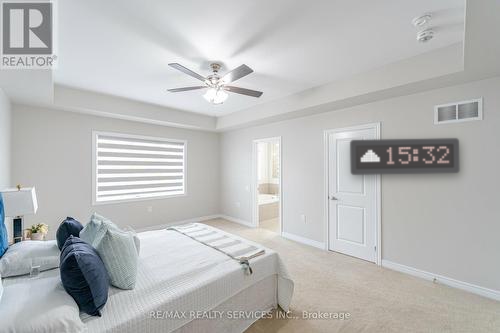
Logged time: 15 h 32 min
